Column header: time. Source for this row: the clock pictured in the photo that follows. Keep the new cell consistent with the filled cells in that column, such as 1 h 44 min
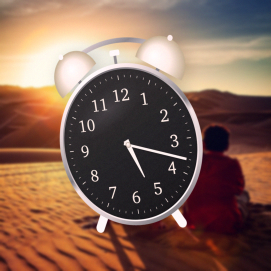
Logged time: 5 h 18 min
